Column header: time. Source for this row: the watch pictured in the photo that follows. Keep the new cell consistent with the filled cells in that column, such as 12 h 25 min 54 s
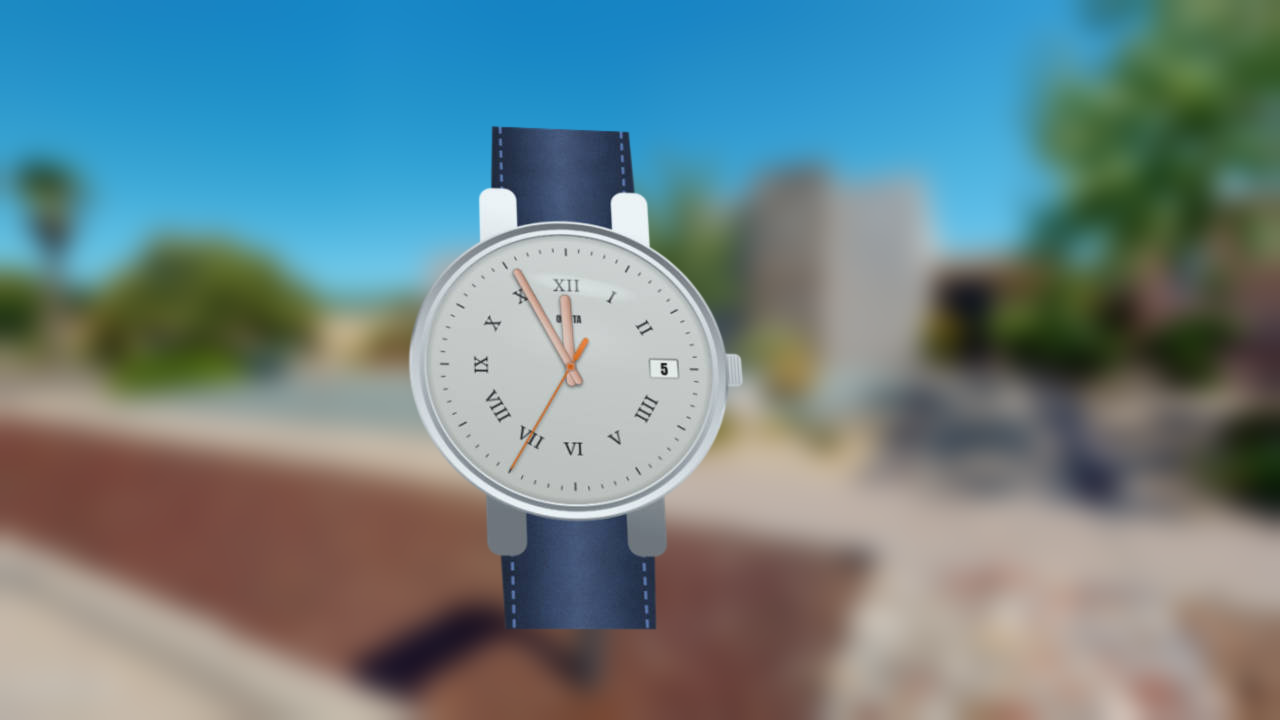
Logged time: 11 h 55 min 35 s
